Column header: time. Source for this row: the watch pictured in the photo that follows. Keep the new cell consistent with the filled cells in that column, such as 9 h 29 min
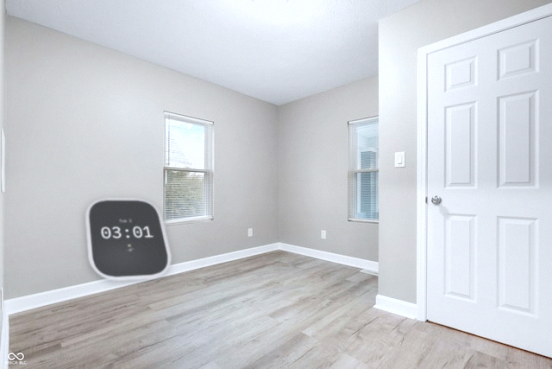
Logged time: 3 h 01 min
